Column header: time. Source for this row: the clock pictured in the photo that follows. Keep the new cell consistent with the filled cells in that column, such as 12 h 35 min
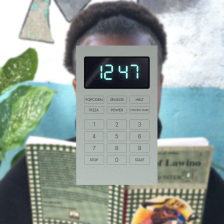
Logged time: 12 h 47 min
